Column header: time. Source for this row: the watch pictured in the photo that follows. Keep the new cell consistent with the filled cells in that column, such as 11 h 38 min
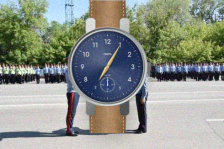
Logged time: 7 h 05 min
